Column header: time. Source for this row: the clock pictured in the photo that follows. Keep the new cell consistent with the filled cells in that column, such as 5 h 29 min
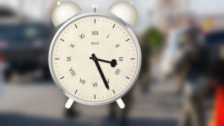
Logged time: 3 h 26 min
